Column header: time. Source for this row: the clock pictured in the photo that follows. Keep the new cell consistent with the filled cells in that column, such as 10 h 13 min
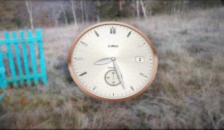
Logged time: 8 h 27 min
